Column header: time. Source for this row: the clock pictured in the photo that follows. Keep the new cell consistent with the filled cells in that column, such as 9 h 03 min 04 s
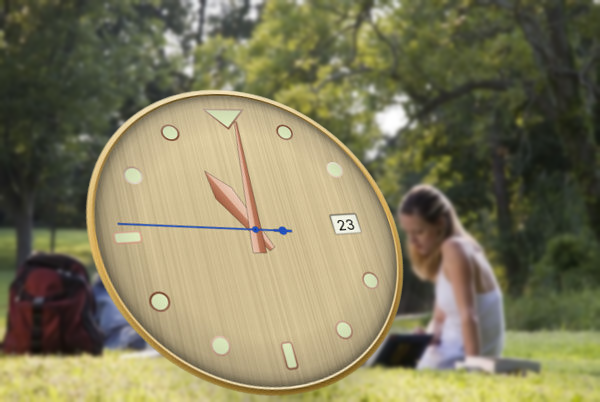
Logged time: 11 h 00 min 46 s
